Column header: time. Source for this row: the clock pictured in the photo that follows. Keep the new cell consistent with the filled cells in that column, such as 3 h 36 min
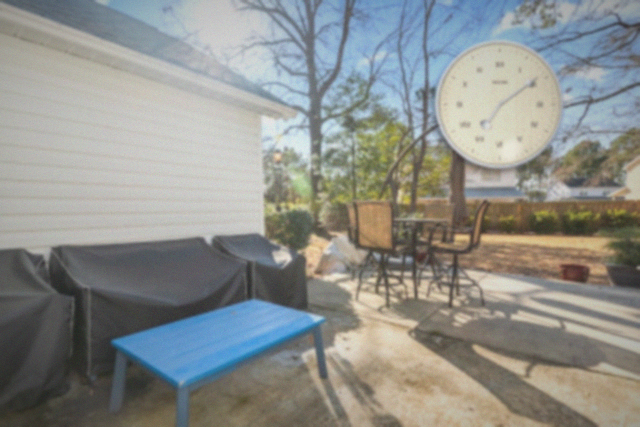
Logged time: 7 h 09 min
